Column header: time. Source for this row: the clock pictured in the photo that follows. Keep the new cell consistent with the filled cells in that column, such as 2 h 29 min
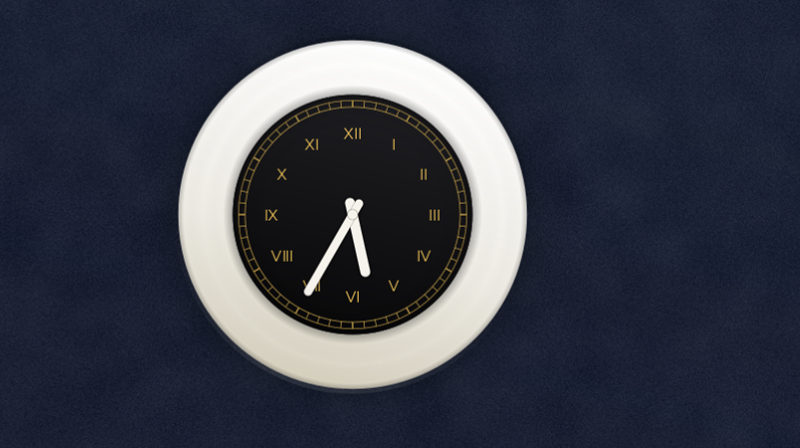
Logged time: 5 h 35 min
